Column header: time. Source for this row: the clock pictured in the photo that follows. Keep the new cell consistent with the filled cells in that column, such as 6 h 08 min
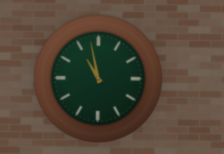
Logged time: 10 h 58 min
